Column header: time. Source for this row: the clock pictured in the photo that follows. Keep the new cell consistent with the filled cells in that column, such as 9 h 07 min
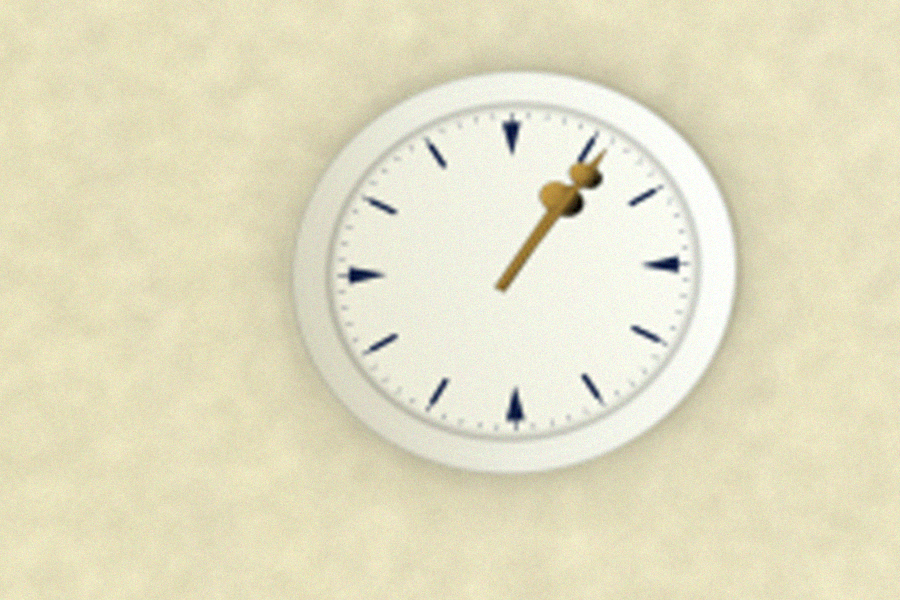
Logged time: 1 h 06 min
